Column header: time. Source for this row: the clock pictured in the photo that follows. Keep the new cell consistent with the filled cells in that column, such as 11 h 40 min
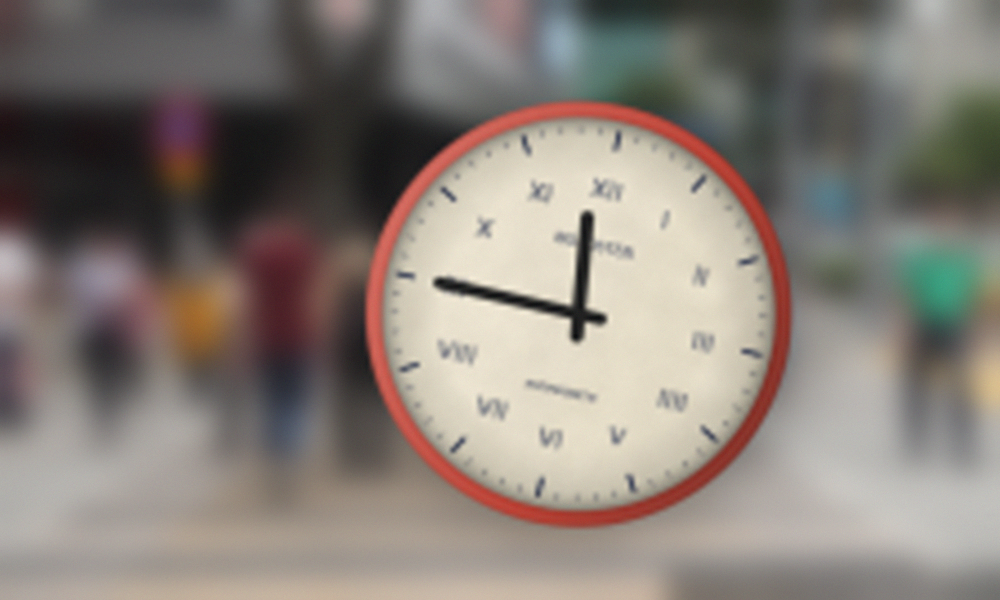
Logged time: 11 h 45 min
